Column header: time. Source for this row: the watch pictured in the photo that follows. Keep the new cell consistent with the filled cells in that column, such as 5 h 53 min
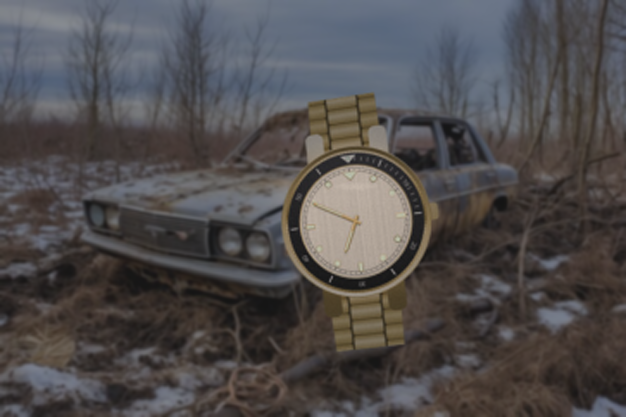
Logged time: 6 h 50 min
